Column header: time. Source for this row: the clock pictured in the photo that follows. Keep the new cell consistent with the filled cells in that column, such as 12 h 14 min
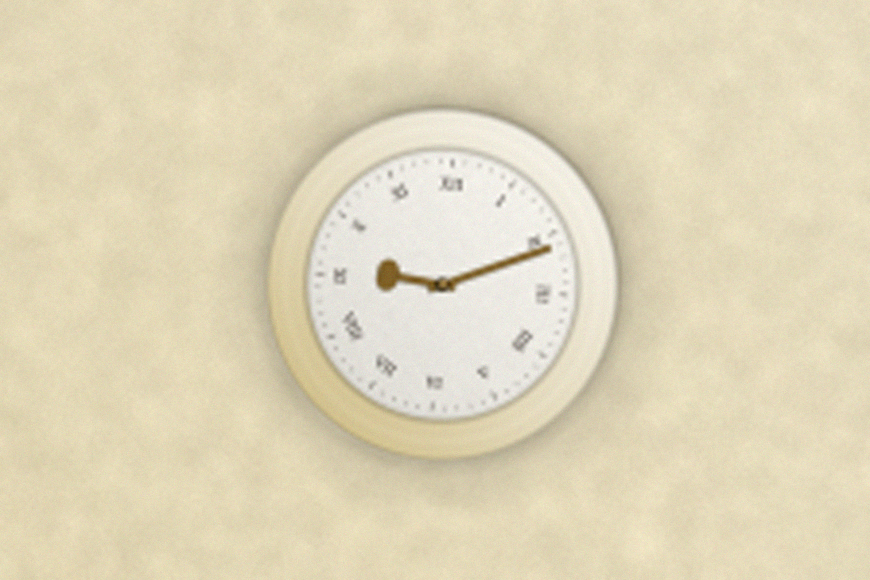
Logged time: 9 h 11 min
